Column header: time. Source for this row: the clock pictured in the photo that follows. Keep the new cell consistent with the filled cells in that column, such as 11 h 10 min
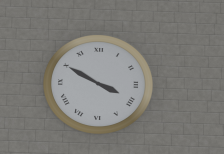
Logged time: 3 h 50 min
